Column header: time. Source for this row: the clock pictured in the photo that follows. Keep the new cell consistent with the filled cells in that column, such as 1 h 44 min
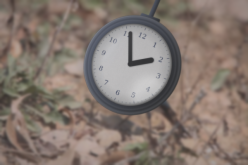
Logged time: 1 h 56 min
